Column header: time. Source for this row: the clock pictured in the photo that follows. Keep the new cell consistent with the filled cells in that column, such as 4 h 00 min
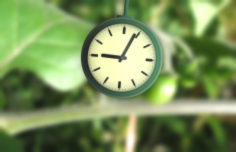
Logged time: 9 h 04 min
